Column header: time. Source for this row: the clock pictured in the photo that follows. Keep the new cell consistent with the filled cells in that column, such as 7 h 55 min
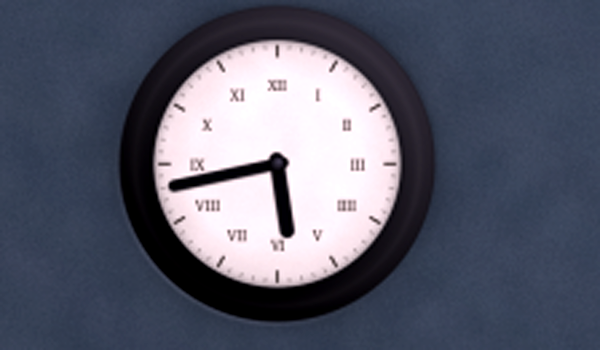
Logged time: 5 h 43 min
